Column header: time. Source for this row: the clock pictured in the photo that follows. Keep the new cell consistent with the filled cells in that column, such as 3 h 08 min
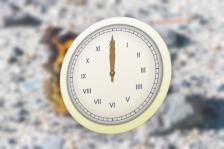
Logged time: 12 h 00 min
